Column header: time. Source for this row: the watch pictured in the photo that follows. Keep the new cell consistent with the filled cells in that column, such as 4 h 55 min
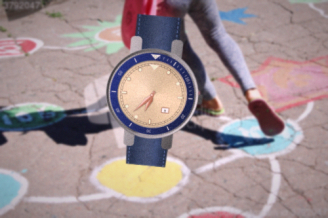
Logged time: 6 h 37 min
